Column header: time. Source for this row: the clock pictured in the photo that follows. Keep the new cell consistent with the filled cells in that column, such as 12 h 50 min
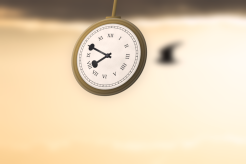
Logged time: 7 h 49 min
